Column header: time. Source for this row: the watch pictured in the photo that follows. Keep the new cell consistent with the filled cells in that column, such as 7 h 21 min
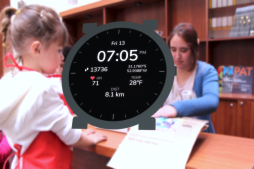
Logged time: 7 h 05 min
